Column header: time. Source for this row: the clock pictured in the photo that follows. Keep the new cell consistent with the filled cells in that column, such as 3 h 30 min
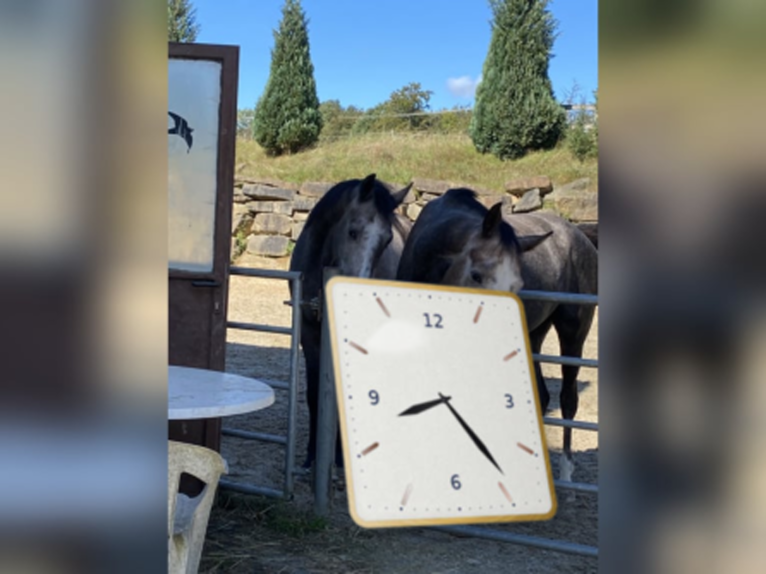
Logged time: 8 h 24 min
